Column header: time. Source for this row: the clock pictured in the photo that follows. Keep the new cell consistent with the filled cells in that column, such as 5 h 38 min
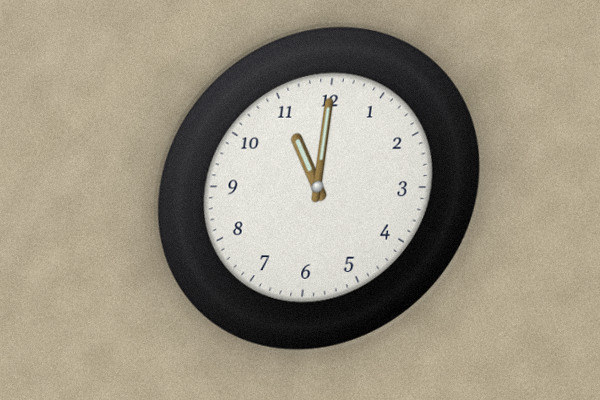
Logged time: 11 h 00 min
